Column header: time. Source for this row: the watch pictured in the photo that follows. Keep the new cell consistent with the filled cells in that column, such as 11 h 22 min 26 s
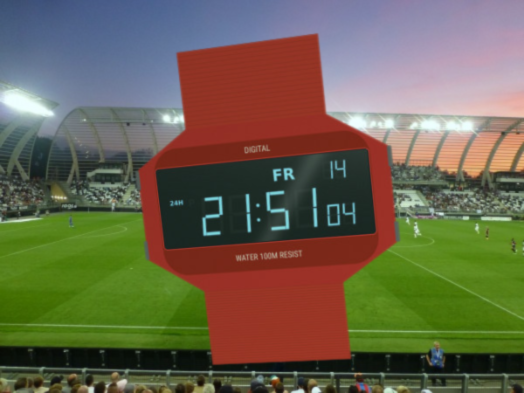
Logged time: 21 h 51 min 04 s
